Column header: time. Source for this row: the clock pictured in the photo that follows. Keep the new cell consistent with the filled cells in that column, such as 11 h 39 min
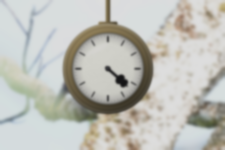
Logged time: 4 h 22 min
